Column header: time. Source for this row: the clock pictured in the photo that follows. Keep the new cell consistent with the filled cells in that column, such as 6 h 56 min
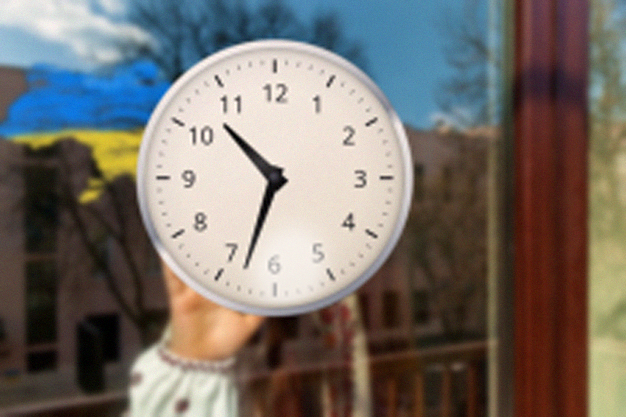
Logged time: 10 h 33 min
